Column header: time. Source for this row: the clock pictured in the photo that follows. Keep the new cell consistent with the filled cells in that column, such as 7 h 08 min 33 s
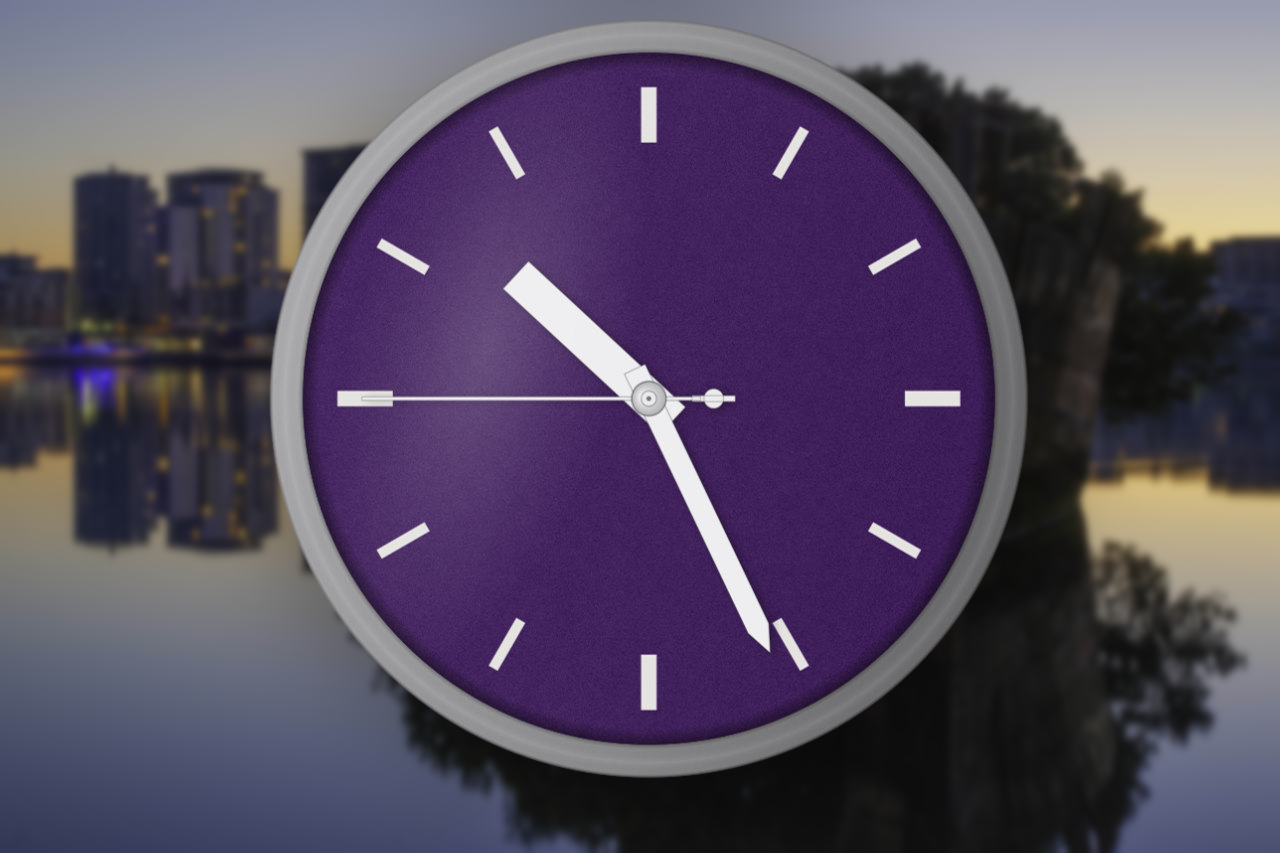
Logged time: 10 h 25 min 45 s
